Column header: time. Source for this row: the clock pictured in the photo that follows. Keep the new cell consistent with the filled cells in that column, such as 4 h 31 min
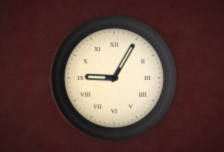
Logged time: 9 h 05 min
